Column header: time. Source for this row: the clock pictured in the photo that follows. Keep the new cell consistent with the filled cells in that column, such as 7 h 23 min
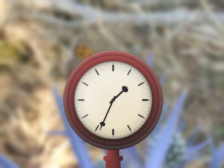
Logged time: 1 h 34 min
